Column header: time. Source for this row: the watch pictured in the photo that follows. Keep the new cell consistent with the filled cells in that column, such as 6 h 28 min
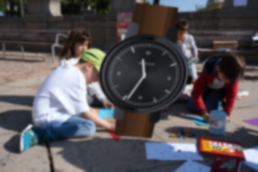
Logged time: 11 h 34 min
